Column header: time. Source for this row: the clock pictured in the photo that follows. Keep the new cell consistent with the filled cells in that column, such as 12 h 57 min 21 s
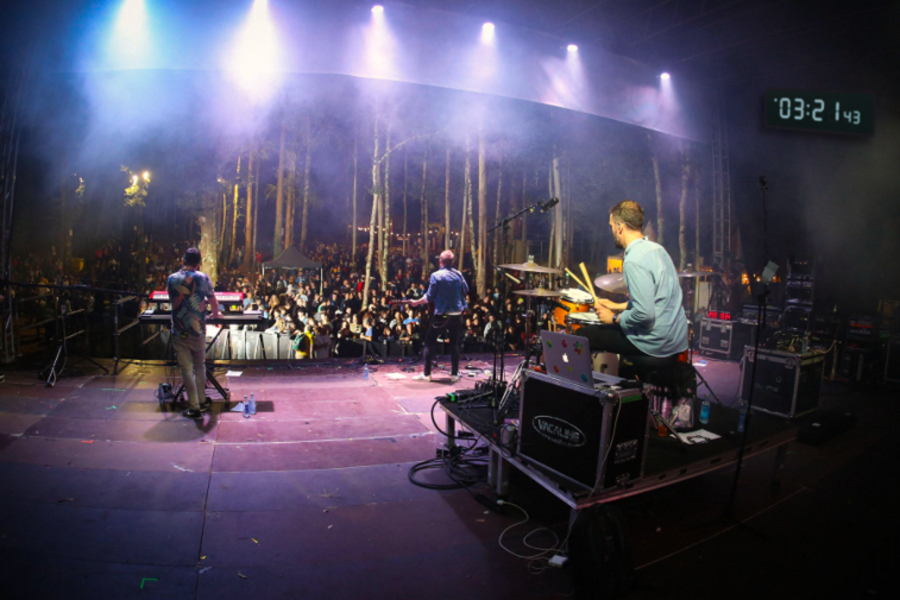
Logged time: 3 h 21 min 43 s
